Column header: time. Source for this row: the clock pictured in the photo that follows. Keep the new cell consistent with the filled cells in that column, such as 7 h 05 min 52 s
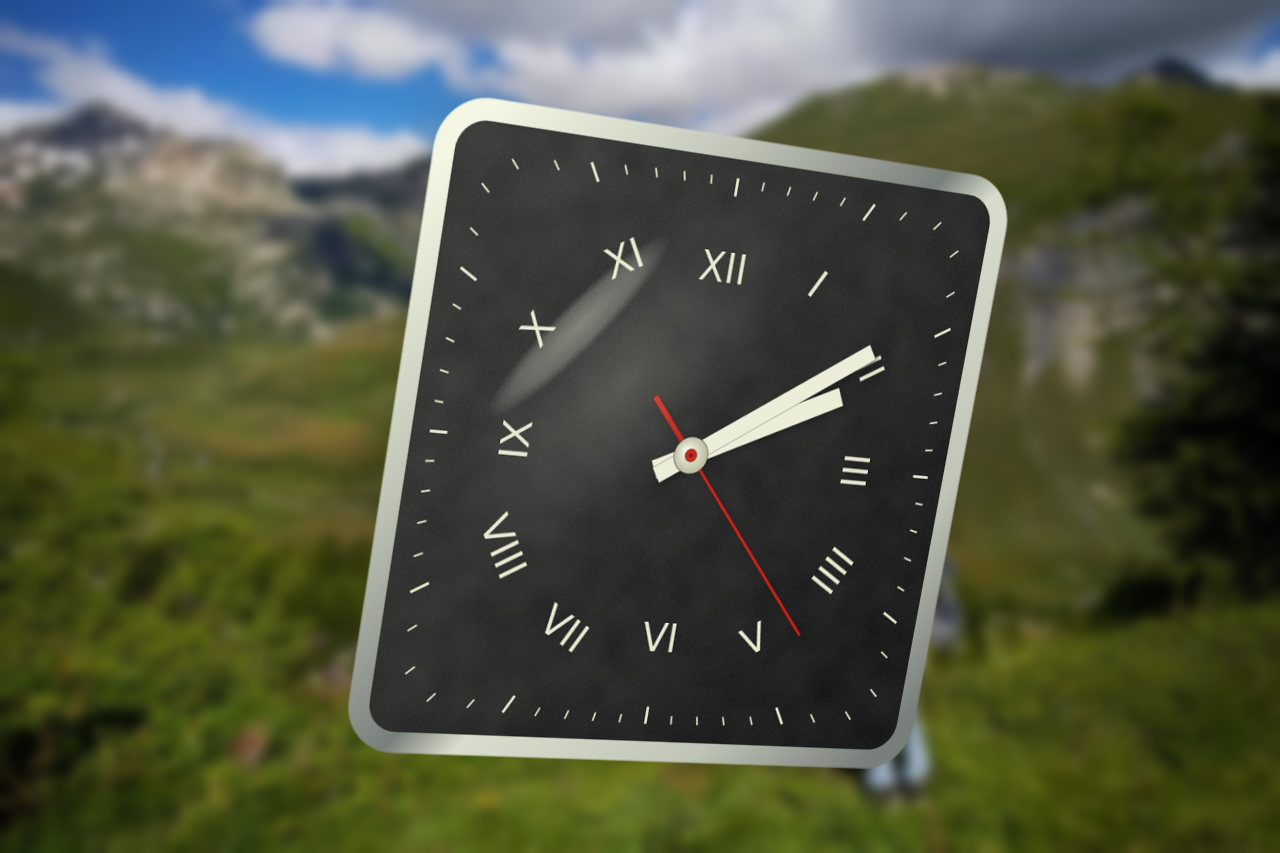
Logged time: 2 h 09 min 23 s
